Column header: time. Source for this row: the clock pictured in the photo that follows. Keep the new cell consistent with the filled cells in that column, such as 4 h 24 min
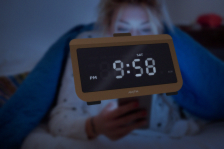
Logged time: 9 h 58 min
